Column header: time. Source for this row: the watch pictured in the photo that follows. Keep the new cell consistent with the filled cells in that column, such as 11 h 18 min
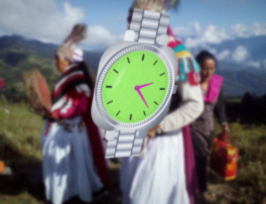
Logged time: 2 h 23 min
